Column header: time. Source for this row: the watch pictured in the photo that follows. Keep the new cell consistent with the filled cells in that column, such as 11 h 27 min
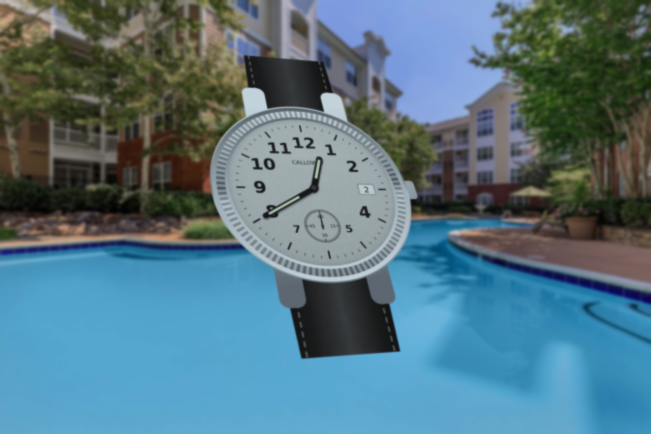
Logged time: 12 h 40 min
